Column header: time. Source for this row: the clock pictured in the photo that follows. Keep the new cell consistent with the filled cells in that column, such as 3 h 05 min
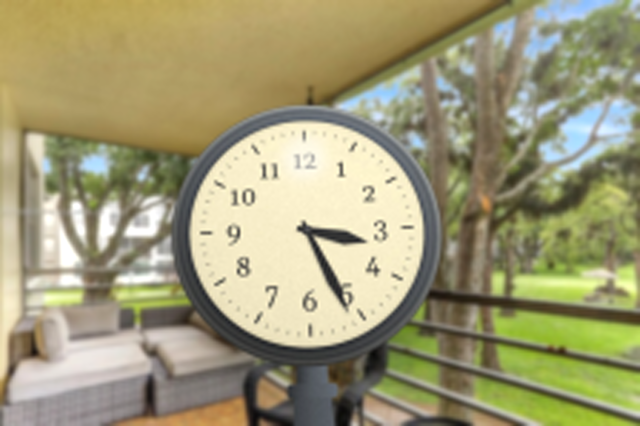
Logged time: 3 h 26 min
